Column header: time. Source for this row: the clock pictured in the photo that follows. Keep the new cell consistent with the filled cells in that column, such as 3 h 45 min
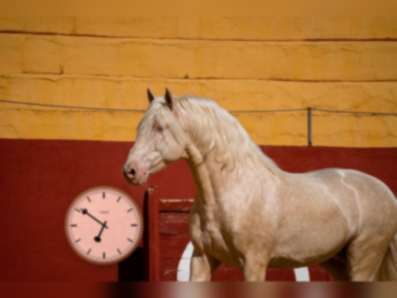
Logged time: 6 h 51 min
